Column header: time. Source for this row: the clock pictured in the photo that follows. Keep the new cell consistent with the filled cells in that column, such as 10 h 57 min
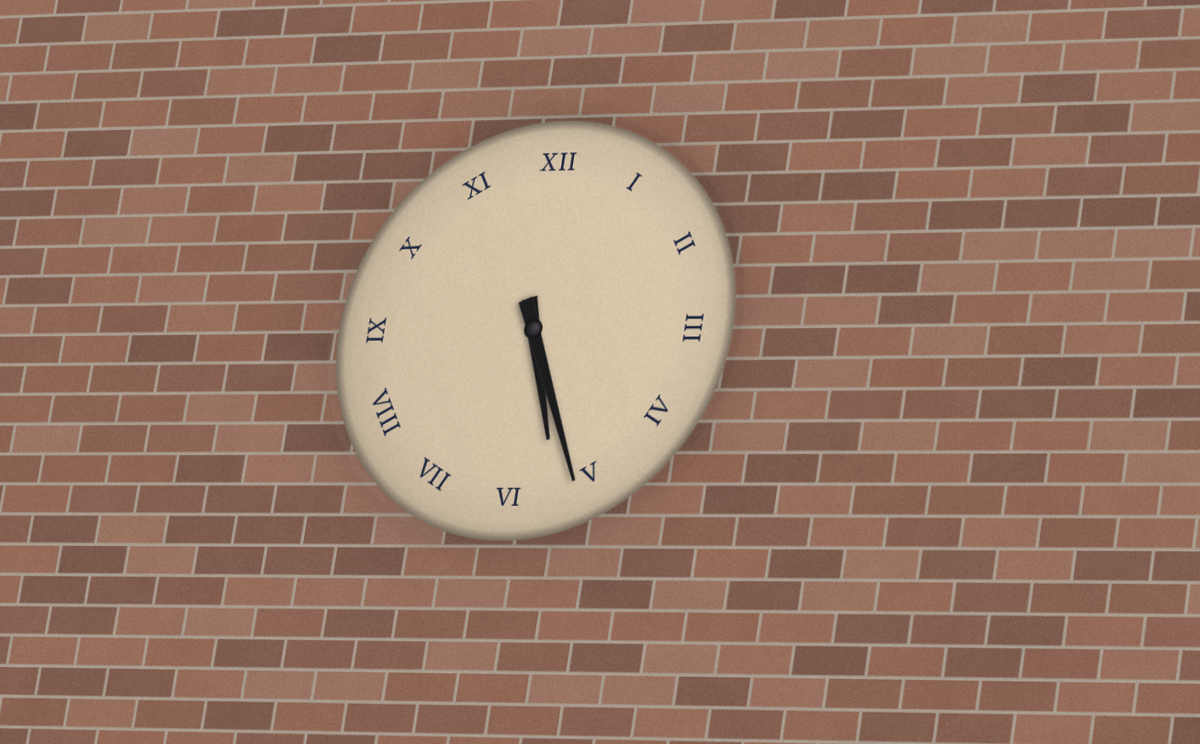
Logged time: 5 h 26 min
